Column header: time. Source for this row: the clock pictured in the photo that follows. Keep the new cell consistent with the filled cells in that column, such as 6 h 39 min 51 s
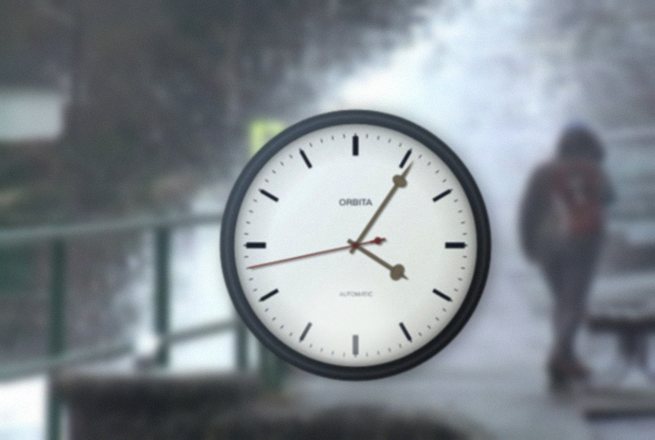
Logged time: 4 h 05 min 43 s
